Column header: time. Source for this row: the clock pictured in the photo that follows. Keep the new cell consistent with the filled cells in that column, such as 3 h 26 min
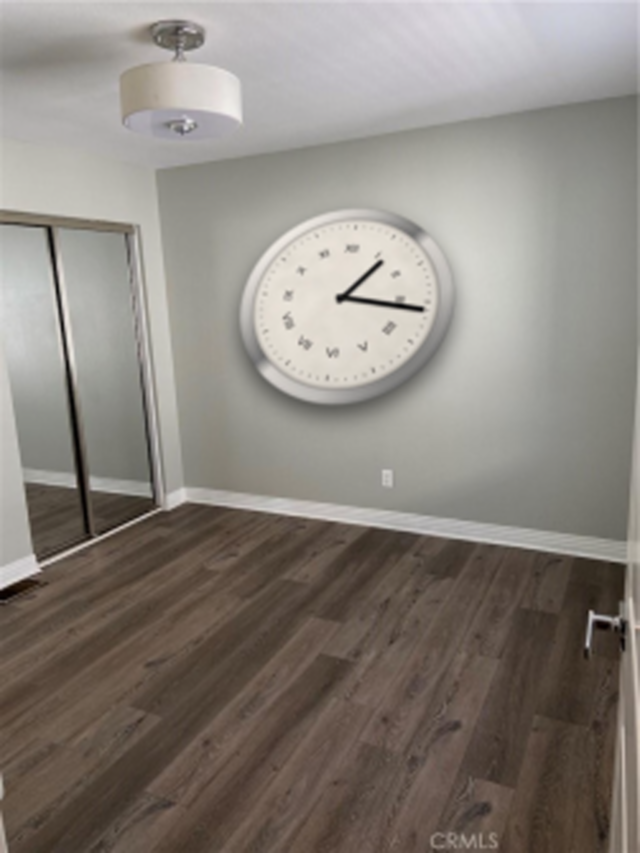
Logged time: 1 h 16 min
